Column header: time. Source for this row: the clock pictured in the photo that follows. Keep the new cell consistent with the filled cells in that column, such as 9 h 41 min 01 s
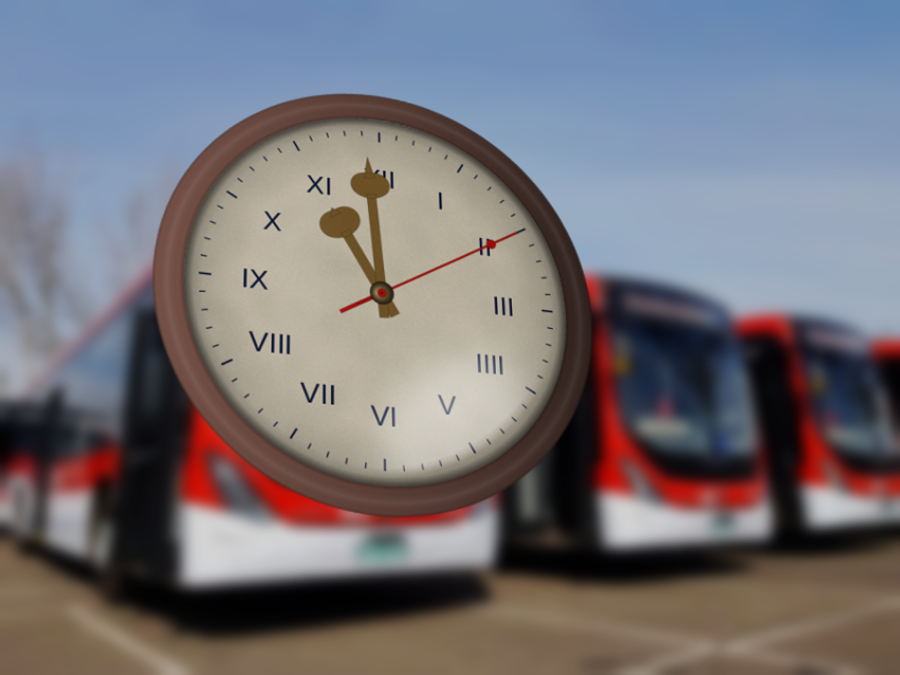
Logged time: 10 h 59 min 10 s
